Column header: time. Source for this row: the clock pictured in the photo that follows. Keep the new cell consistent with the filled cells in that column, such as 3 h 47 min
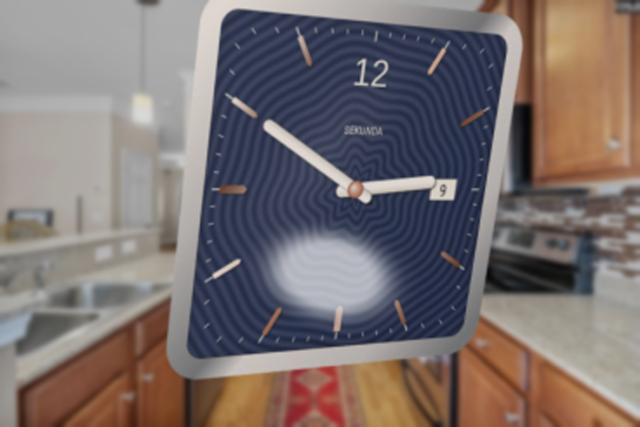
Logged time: 2 h 50 min
